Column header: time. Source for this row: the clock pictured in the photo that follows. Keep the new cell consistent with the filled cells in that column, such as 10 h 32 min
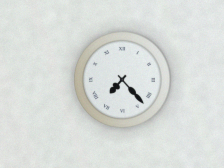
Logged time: 7 h 23 min
